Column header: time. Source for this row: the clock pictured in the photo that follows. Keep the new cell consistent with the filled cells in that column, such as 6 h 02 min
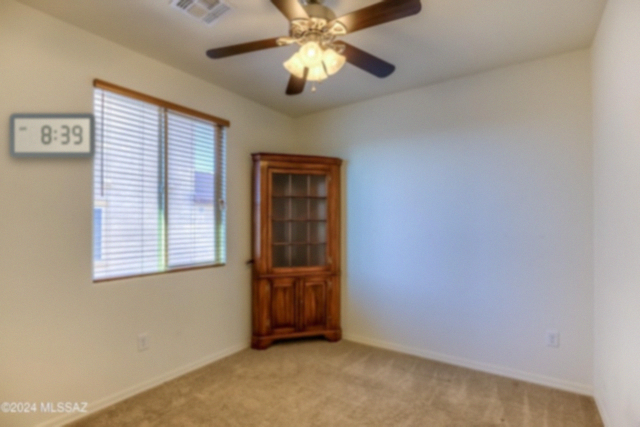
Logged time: 8 h 39 min
